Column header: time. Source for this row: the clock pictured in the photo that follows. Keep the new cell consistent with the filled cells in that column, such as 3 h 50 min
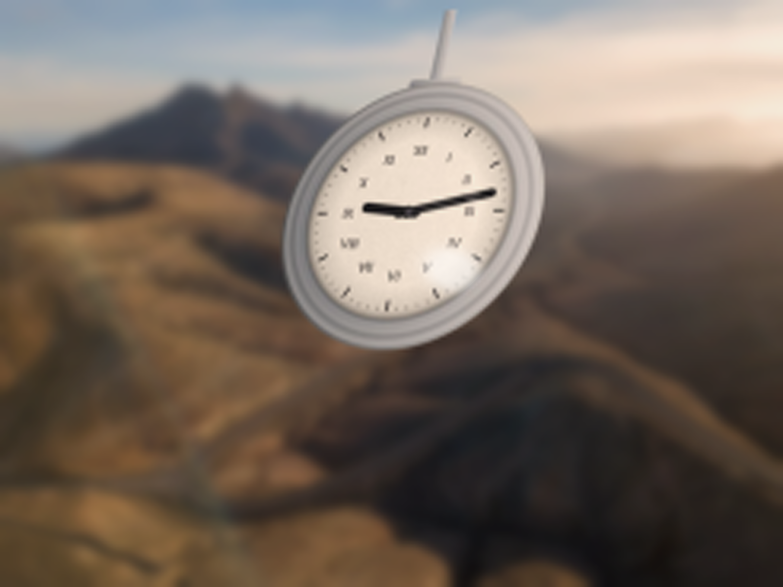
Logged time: 9 h 13 min
